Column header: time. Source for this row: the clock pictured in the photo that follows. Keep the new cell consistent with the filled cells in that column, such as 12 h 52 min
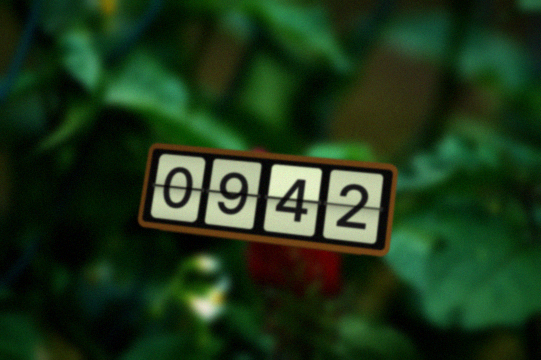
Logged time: 9 h 42 min
